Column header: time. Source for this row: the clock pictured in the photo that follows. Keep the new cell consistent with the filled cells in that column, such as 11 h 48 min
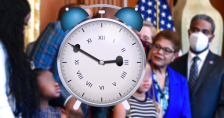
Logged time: 2 h 50 min
